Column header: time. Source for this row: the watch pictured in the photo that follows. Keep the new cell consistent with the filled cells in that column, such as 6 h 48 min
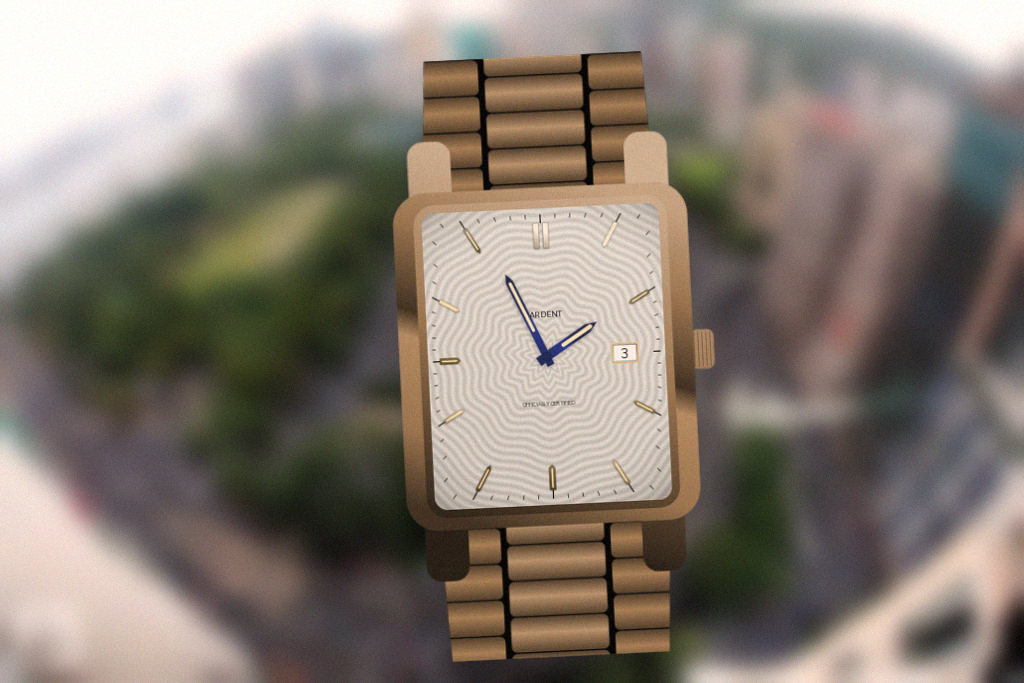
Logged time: 1 h 56 min
